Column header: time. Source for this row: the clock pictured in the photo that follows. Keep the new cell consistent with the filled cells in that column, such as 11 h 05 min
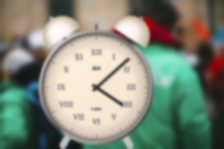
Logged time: 4 h 08 min
